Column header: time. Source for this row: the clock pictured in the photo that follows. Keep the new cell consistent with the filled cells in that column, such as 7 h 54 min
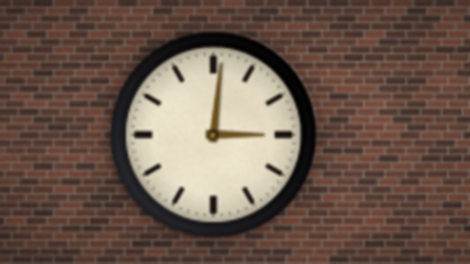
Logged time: 3 h 01 min
